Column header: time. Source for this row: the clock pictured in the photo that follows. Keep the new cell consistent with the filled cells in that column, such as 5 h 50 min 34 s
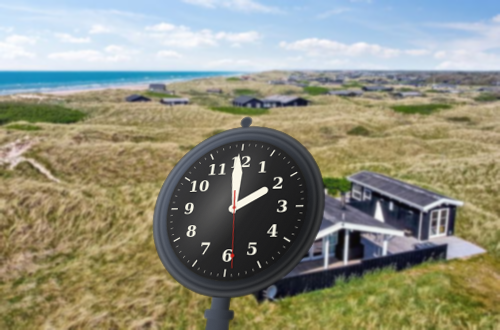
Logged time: 1 h 59 min 29 s
